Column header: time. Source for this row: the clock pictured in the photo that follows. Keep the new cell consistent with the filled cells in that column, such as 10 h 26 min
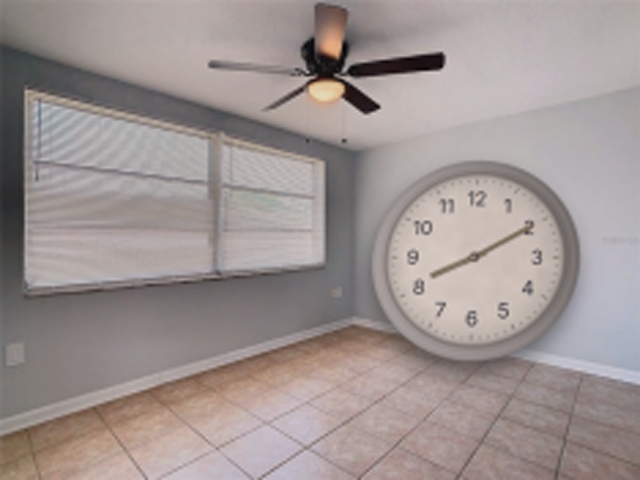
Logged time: 8 h 10 min
